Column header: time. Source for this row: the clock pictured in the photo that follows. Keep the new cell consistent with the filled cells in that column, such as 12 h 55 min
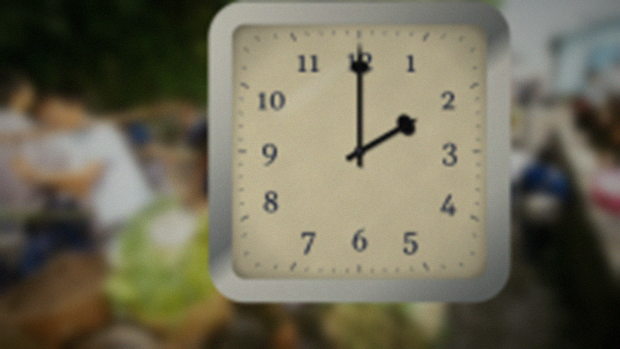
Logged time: 2 h 00 min
